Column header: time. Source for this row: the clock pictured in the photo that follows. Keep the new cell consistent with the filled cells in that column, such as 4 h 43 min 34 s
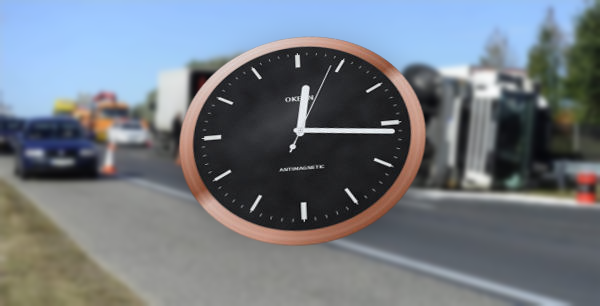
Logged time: 12 h 16 min 04 s
